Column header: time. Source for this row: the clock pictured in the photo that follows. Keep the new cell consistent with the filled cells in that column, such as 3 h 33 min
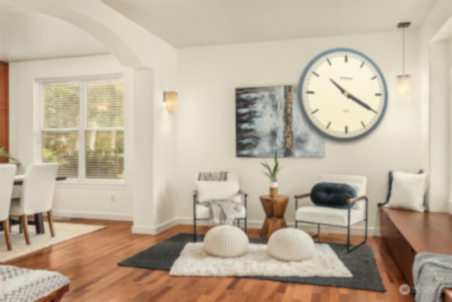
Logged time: 10 h 20 min
